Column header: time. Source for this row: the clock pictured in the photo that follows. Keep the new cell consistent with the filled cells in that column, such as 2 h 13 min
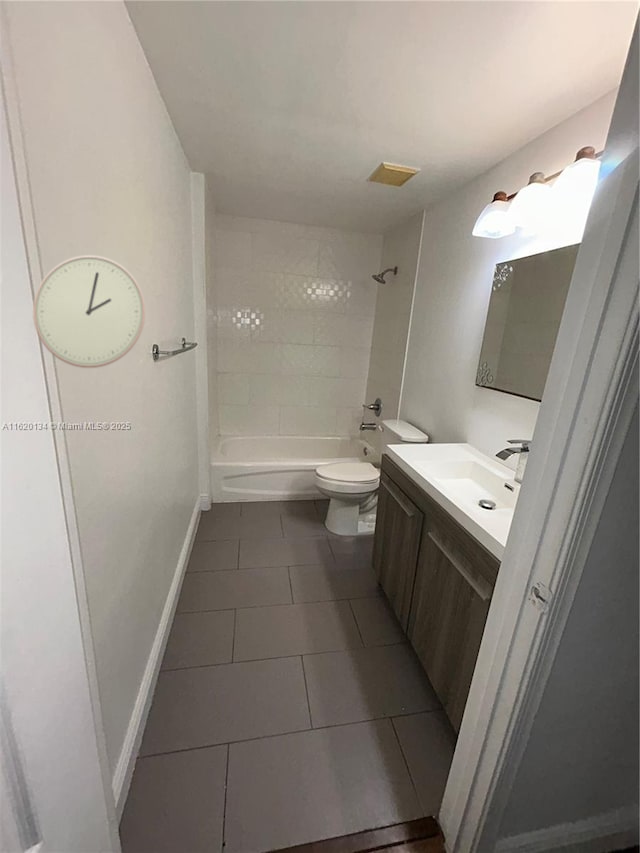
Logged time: 2 h 02 min
